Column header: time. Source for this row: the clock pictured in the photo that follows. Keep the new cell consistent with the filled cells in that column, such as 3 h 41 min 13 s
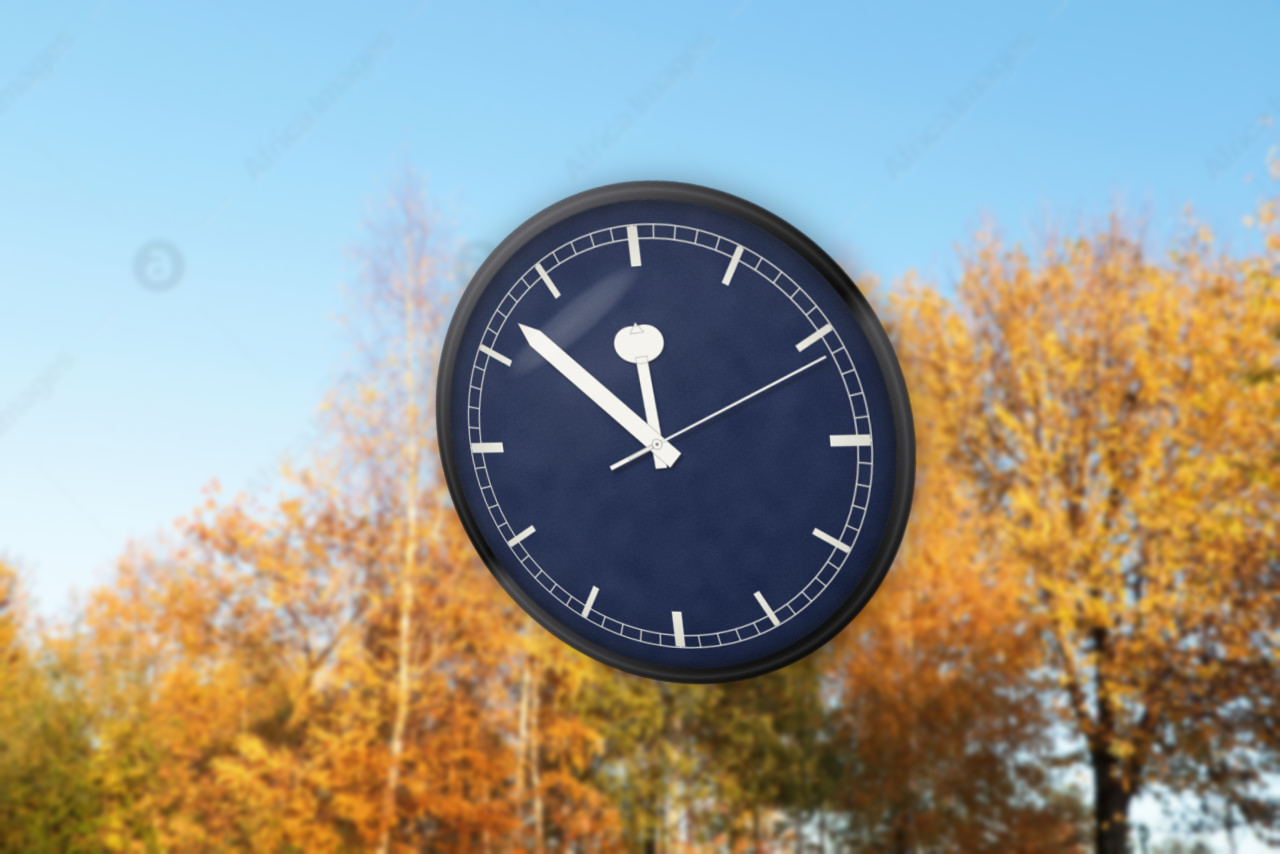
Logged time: 11 h 52 min 11 s
